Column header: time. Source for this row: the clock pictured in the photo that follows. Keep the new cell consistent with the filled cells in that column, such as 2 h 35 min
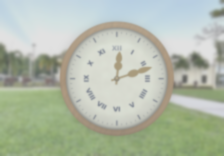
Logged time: 12 h 12 min
